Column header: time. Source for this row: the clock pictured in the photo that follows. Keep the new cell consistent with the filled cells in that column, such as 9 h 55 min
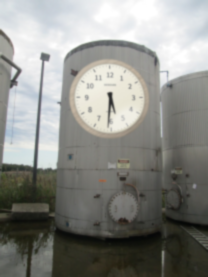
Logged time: 5 h 31 min
